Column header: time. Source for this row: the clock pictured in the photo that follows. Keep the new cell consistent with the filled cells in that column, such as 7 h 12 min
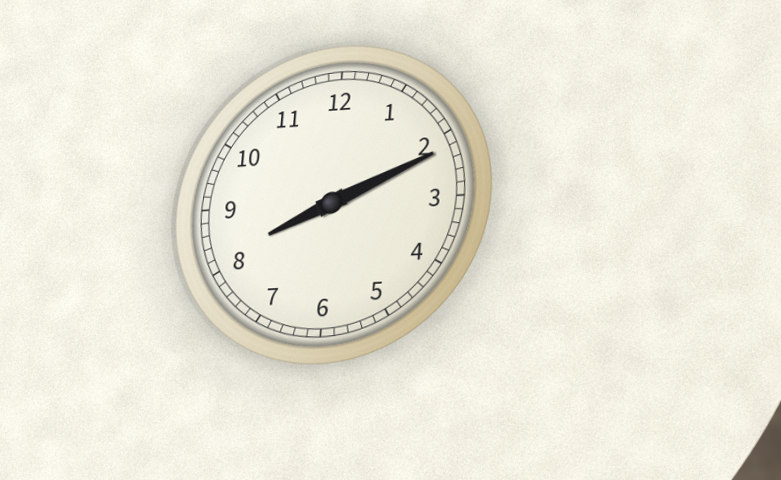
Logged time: 8 h 11 min
